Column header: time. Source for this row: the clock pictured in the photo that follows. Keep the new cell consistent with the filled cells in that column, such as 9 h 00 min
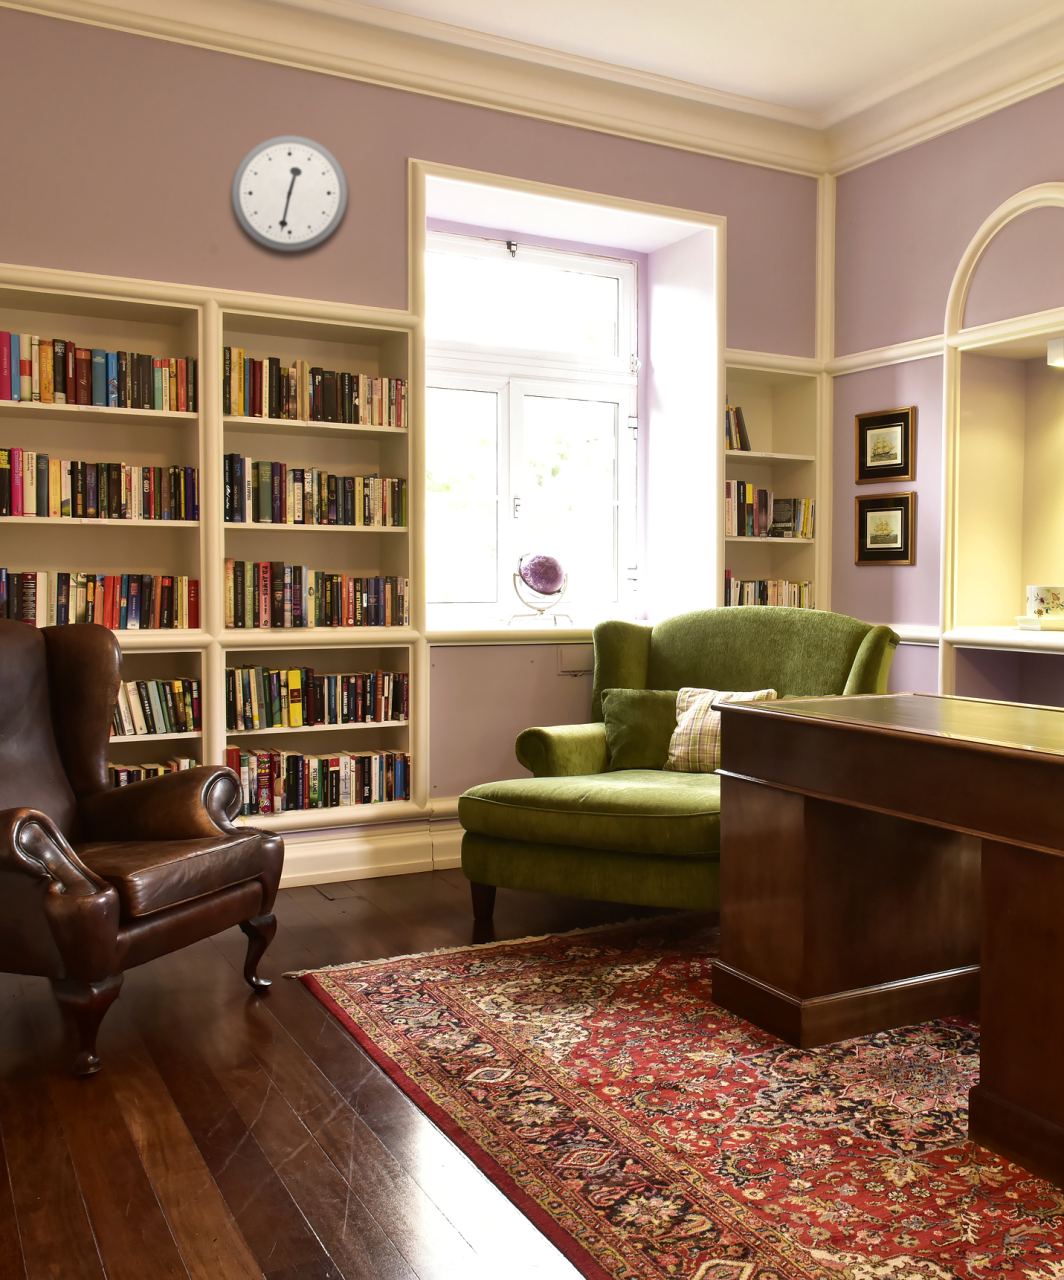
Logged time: 12 h 32 min
